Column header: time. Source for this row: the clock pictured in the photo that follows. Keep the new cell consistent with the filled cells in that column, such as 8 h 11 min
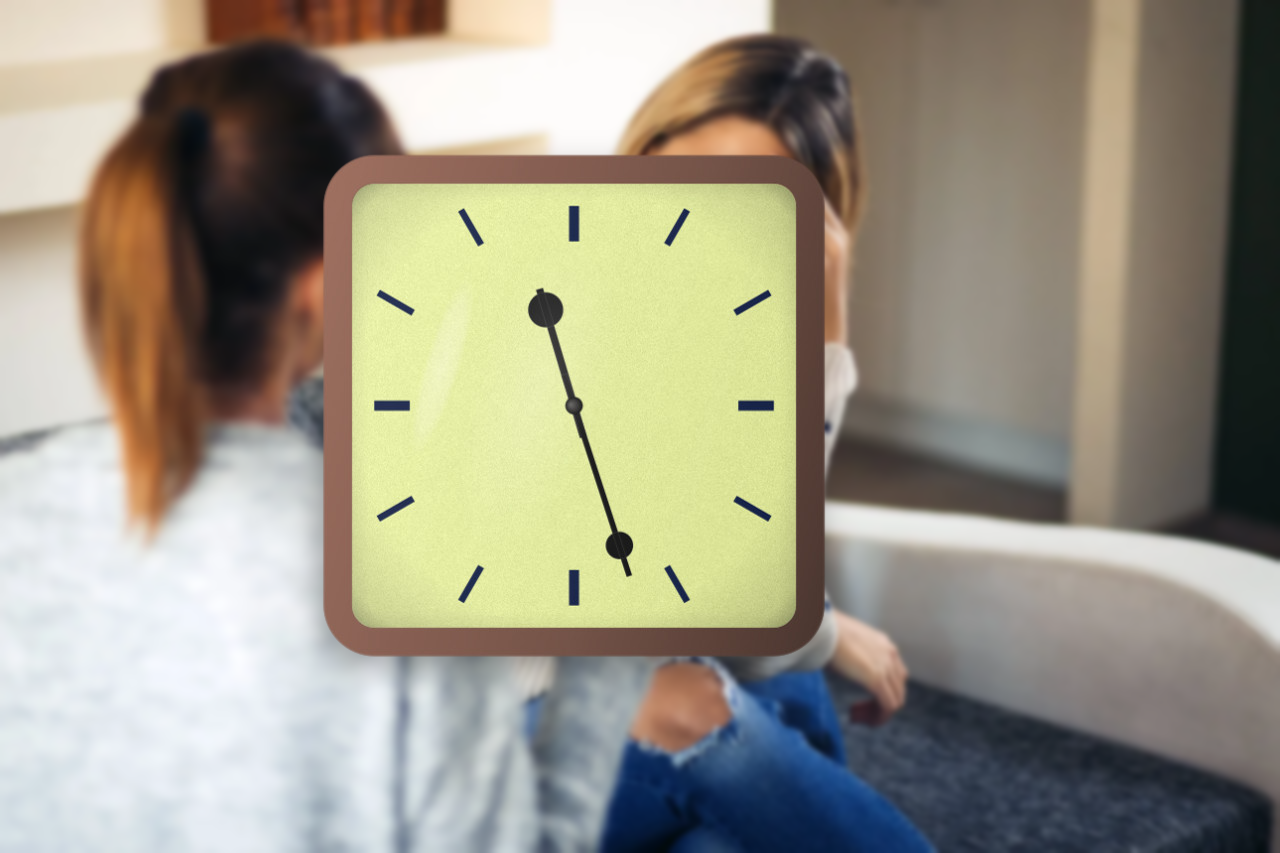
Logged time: 11 h 27 min
